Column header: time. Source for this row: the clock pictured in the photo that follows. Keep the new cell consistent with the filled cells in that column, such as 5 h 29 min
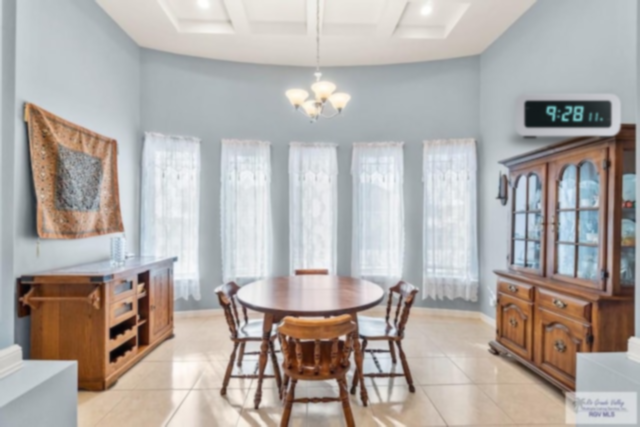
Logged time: 9 h 28 min
